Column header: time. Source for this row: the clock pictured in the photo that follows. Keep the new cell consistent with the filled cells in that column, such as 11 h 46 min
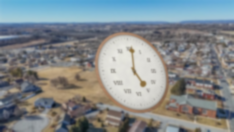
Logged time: 5 h 01 min
